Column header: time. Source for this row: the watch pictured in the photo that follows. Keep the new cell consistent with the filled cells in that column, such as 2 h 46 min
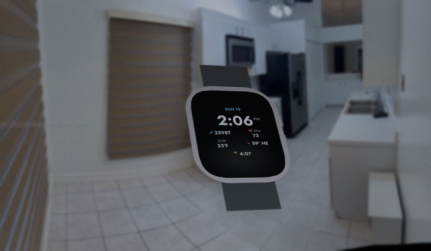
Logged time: 2 h 06 min
